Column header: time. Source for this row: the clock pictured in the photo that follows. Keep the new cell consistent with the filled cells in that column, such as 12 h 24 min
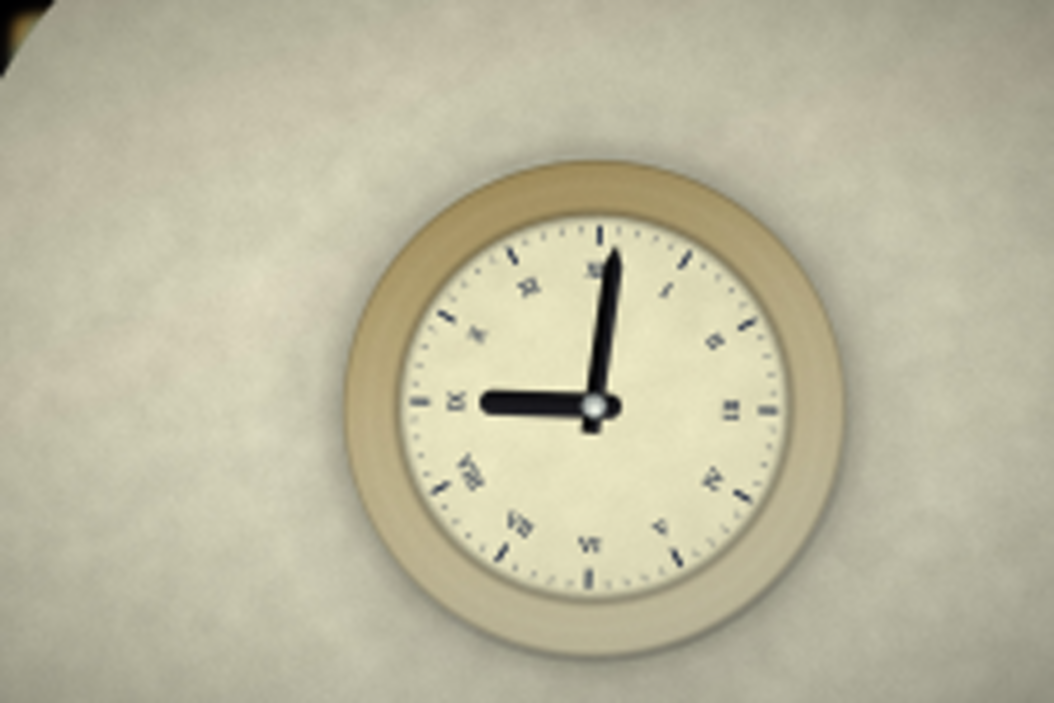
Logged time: 9 h 01 min
